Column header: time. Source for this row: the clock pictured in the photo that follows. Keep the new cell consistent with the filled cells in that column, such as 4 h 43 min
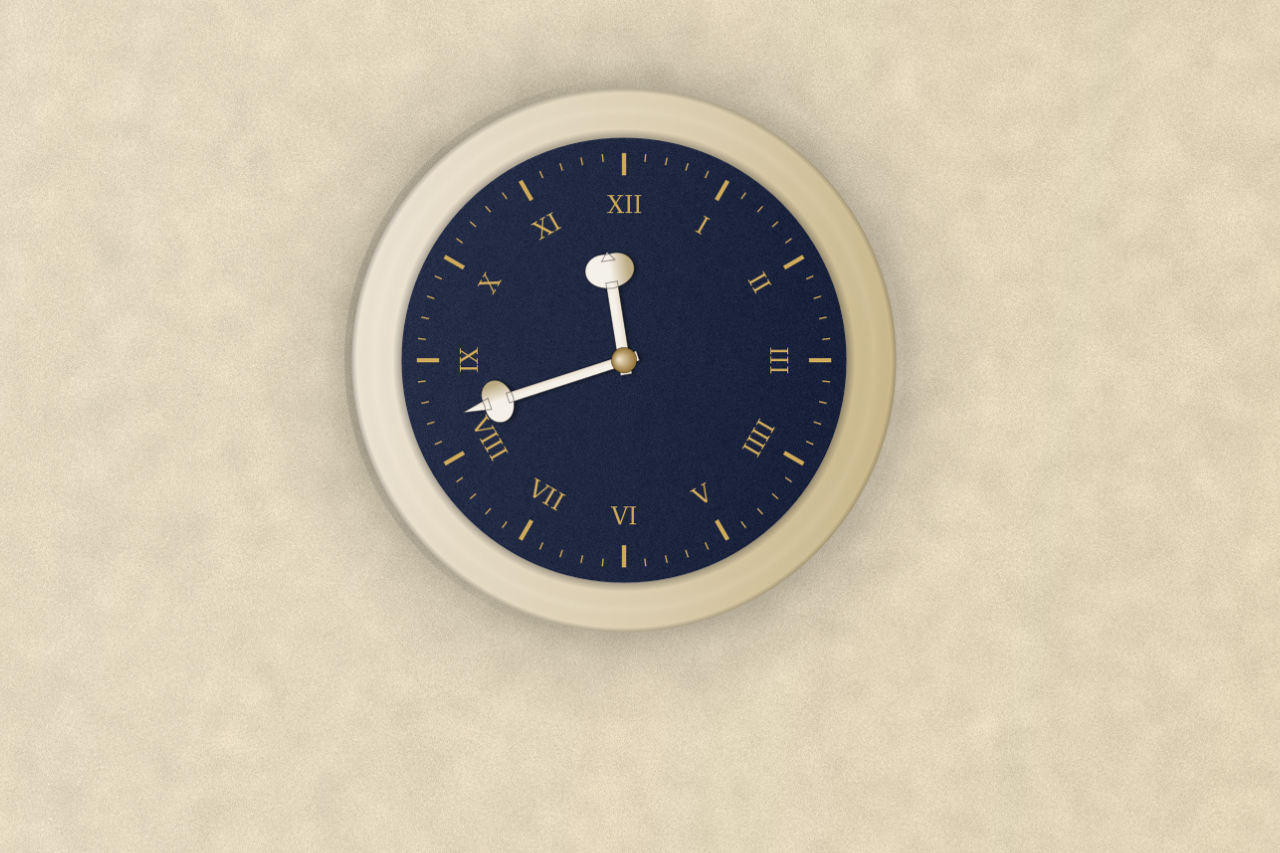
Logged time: 11 h 42 min
